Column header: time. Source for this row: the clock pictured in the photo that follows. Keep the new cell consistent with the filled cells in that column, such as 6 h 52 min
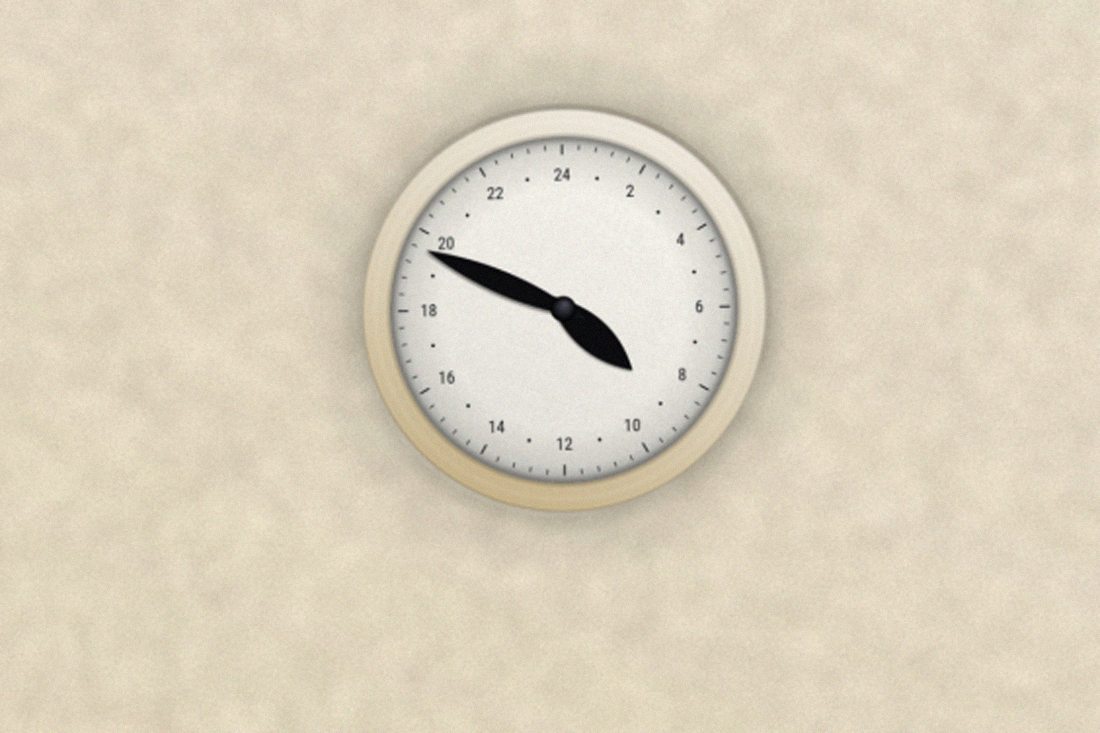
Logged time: 8 h 49 min
